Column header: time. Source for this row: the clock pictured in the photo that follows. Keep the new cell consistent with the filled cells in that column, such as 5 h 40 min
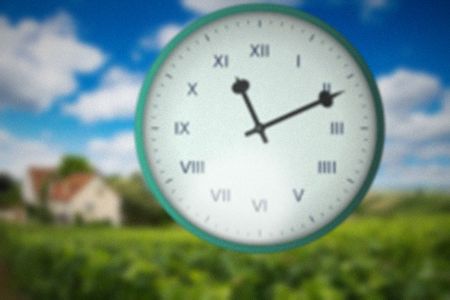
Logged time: 11 h 11 min
